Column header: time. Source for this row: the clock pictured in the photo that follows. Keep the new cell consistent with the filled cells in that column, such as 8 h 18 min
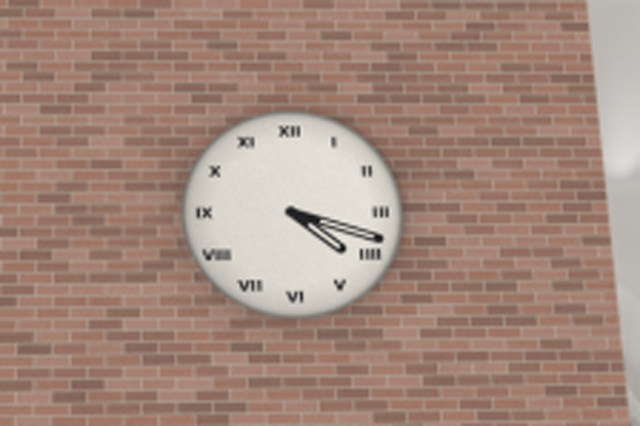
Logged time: 4 h 18 min
